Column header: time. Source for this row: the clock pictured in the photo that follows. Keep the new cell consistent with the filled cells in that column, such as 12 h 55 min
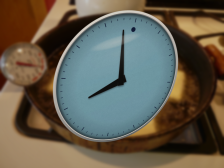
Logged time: 7 h 58 min
